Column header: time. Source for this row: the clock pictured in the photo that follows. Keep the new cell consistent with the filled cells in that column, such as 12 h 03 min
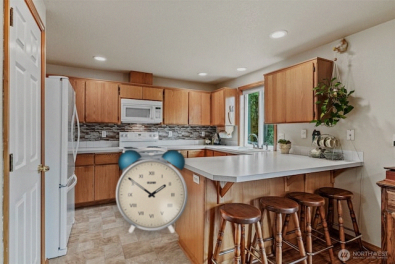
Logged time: 1 h 51 min
